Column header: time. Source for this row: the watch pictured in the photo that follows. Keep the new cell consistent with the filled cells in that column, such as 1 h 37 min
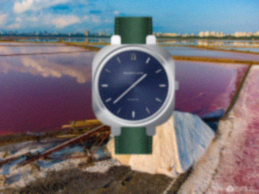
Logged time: 1 h 38 min
